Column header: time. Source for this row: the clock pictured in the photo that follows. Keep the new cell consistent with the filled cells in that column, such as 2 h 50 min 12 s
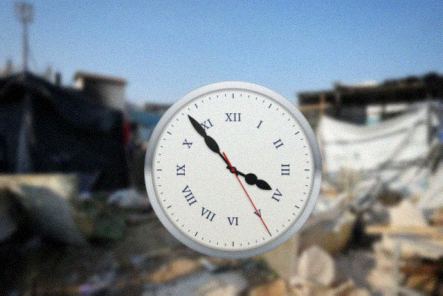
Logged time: 3 h 53 min 25 s
